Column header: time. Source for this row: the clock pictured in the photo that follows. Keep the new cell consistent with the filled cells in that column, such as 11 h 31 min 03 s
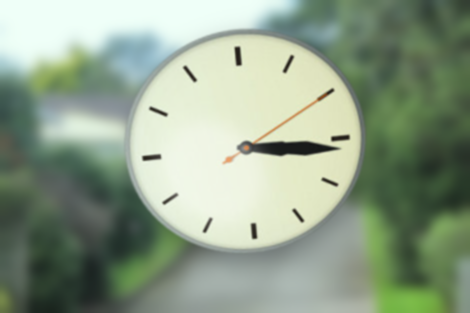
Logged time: 3 h 16 min 10 s
